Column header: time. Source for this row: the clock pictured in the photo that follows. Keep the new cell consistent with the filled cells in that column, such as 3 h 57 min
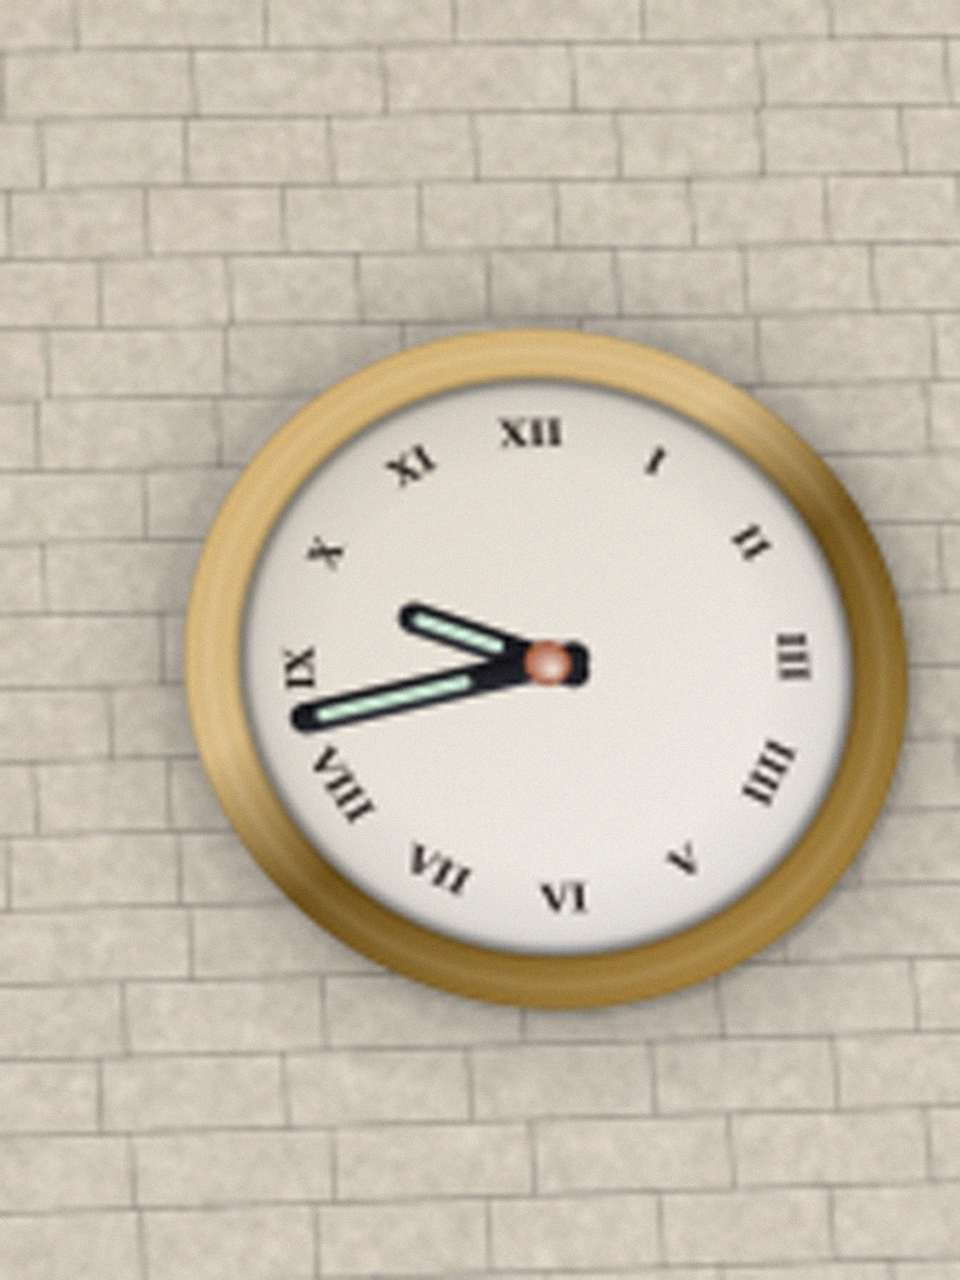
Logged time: 9 h 43 min
